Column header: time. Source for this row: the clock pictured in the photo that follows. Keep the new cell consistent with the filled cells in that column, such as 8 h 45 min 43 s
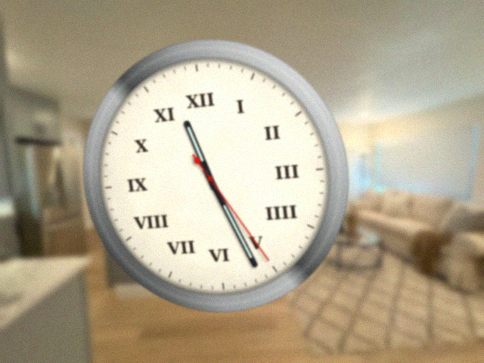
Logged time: 11 h 26 min 25 s
